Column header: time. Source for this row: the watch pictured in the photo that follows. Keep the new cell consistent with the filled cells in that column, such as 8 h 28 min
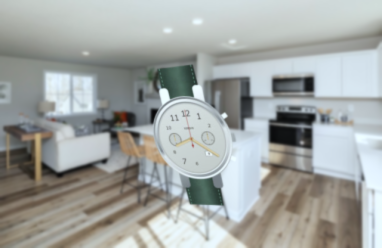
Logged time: 8 h 21 min
